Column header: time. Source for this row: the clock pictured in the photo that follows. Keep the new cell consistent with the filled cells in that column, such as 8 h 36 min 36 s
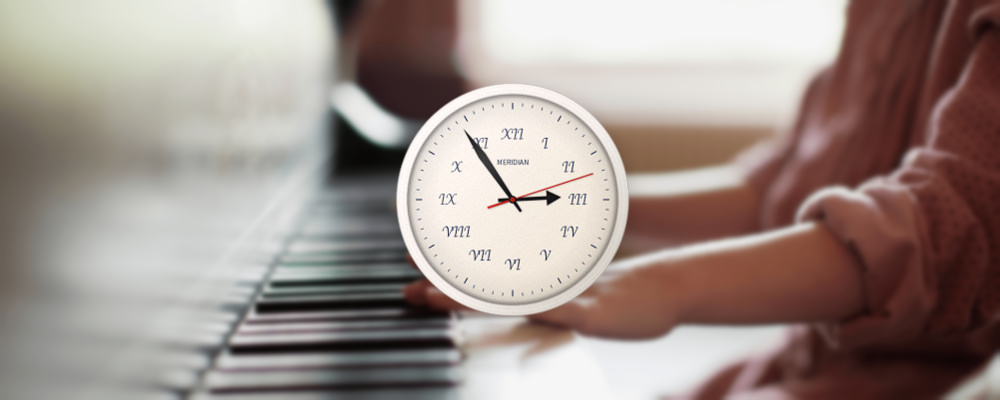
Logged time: 2 h 54 min 12 s
